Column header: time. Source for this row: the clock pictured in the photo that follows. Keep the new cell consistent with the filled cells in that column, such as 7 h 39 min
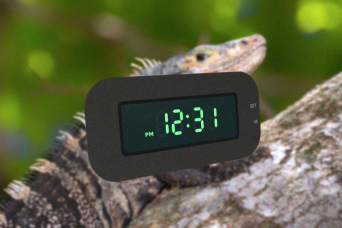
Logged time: 12 h 31 min
